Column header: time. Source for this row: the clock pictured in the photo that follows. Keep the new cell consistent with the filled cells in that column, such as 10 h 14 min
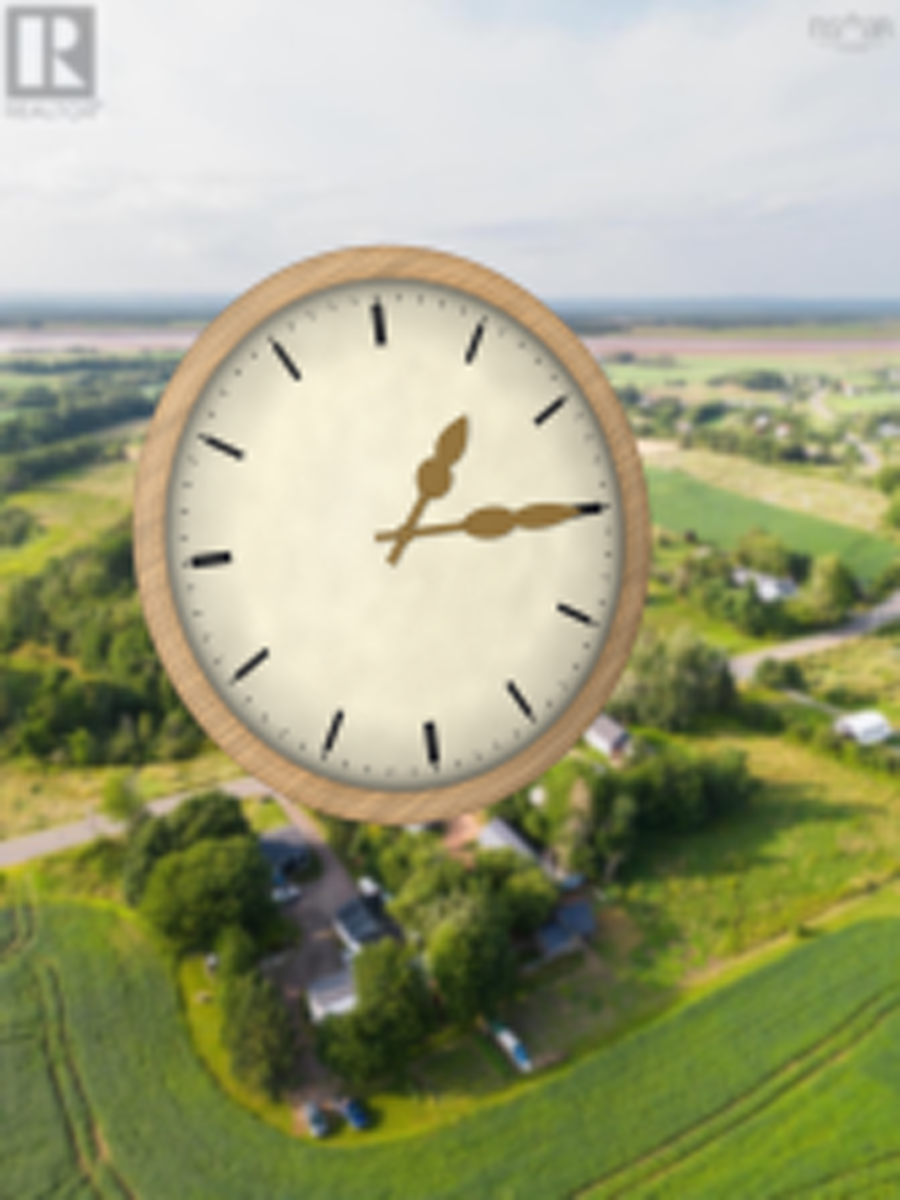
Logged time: 1 h 15 min
